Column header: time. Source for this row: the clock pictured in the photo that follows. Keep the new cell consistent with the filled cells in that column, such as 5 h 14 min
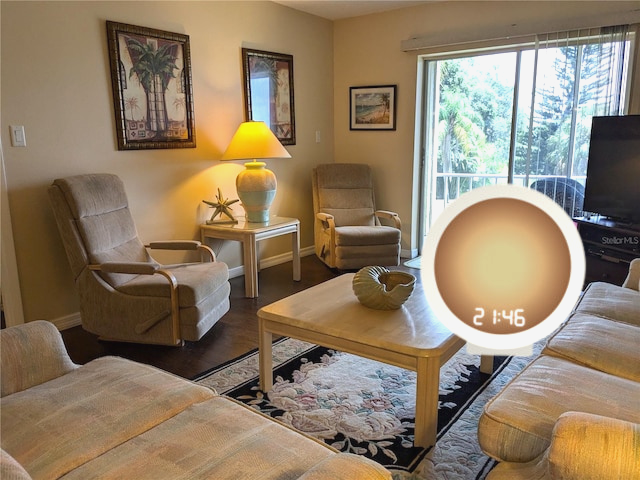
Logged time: 21 h 46 min
